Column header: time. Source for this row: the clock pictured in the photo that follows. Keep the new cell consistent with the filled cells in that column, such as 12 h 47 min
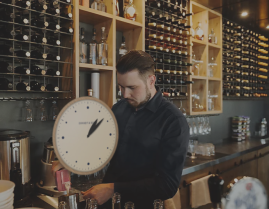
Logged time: 1 h 08 min
